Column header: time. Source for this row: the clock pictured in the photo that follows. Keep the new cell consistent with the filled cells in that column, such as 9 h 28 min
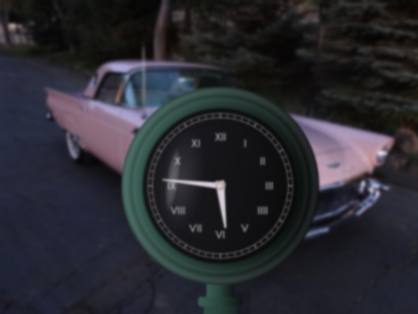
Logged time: 5 h 46 min
